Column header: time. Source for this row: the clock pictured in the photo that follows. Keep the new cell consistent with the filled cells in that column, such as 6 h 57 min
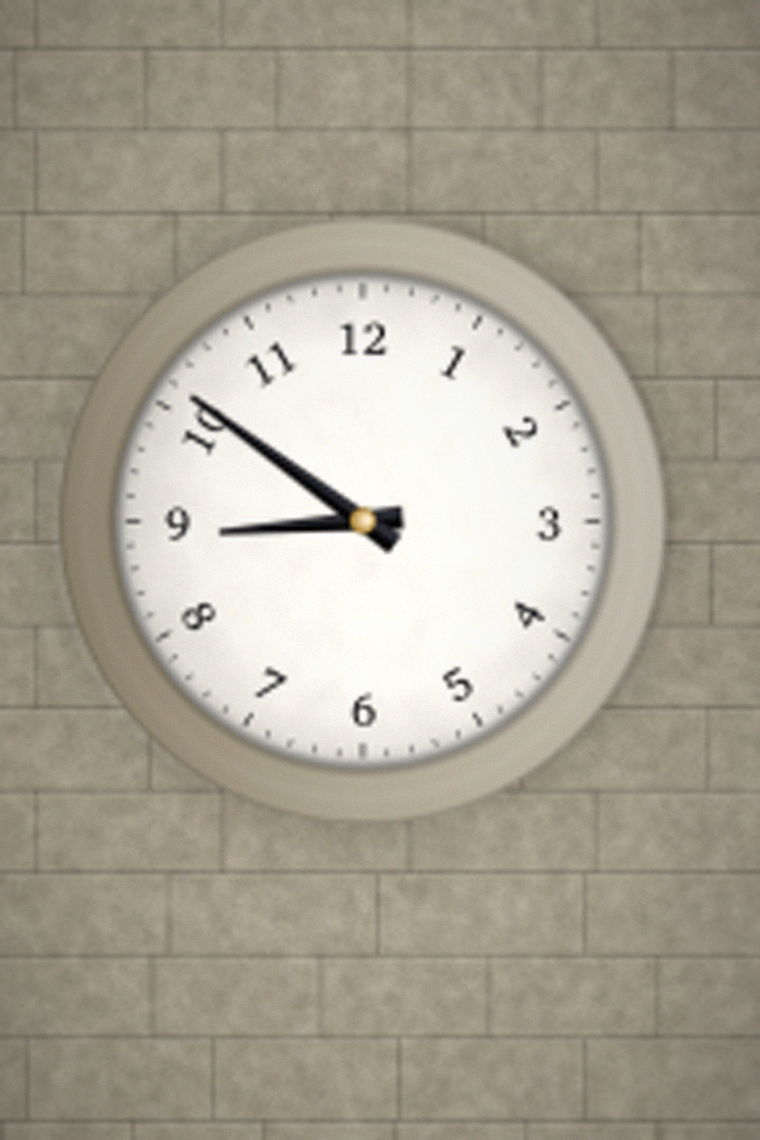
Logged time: 8 h 51 min
